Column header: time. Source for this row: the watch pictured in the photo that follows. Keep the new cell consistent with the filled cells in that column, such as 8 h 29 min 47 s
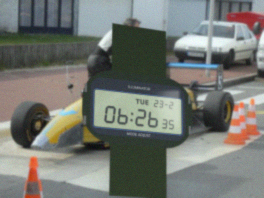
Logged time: 6 h 26 min 35 s
